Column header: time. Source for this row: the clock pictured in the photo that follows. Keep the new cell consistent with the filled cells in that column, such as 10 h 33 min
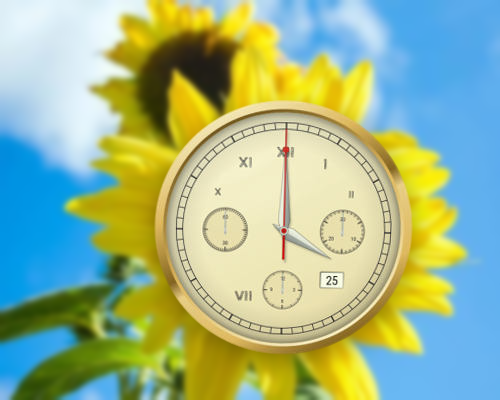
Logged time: 4 h 00 min
